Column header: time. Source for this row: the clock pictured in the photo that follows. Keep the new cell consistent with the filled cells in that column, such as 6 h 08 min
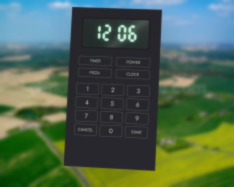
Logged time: 12 h 06 min
